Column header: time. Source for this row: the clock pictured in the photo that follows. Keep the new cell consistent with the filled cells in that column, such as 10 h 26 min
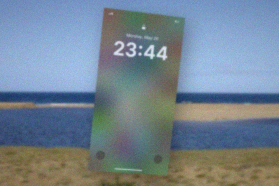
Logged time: 23 h 44 min
